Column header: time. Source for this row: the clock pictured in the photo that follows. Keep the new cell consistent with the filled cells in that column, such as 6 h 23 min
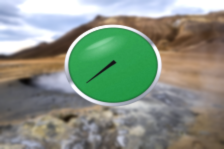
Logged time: 7 h 38 min
